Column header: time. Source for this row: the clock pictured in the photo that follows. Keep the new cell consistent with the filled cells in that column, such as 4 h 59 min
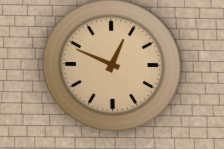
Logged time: 12 h 49 min
